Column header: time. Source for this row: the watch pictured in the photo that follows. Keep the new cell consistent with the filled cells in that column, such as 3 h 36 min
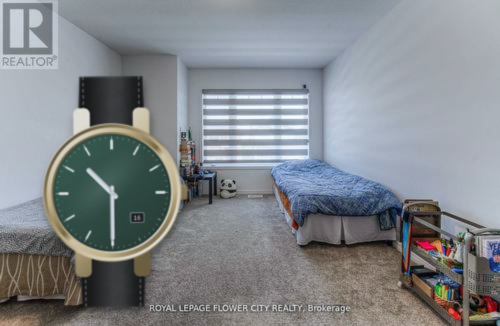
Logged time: 10 h 30 min
